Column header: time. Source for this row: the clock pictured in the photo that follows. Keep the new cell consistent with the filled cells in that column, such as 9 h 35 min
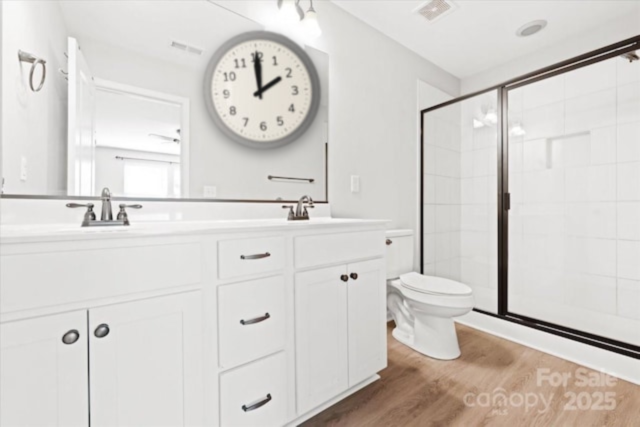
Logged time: 2 h 00 min
